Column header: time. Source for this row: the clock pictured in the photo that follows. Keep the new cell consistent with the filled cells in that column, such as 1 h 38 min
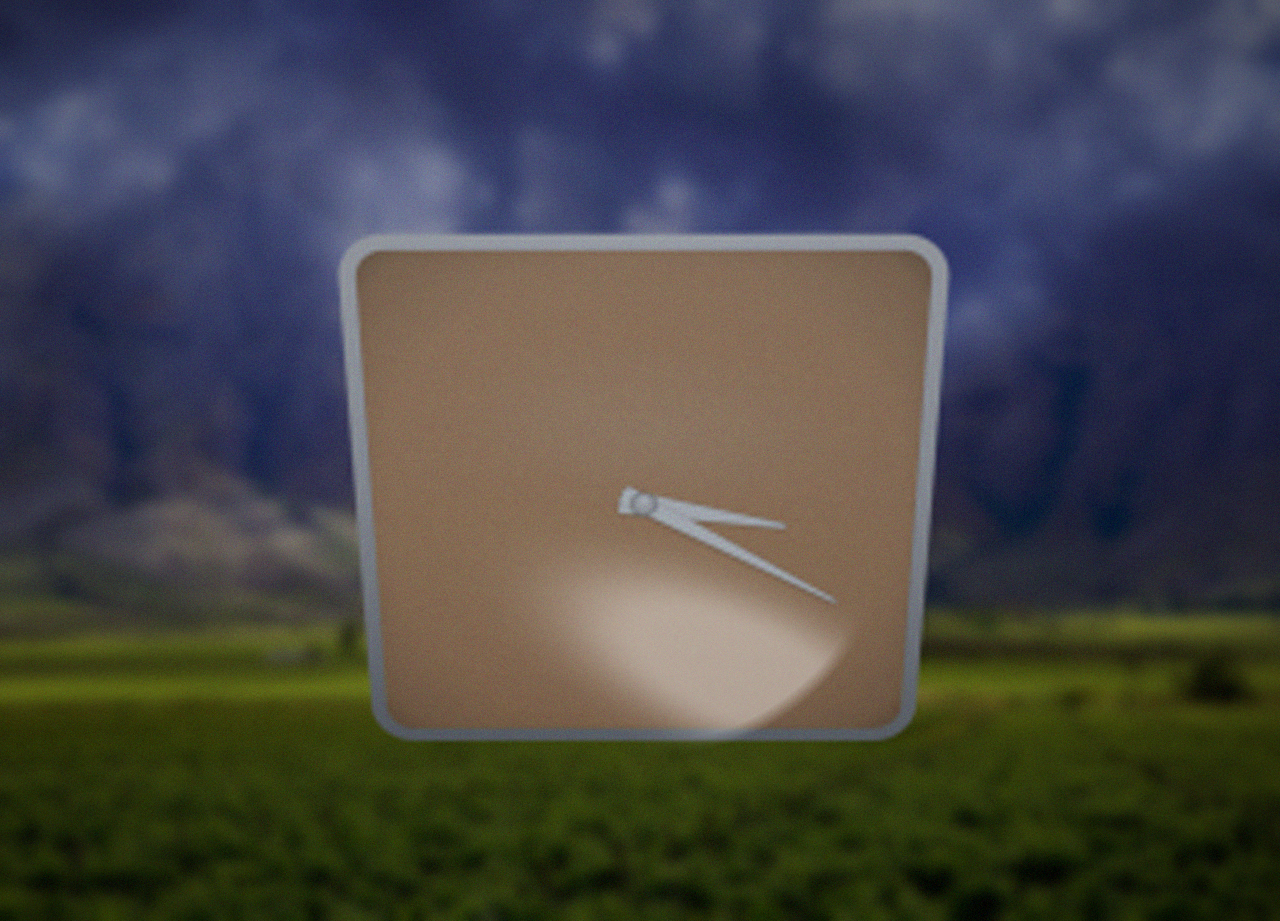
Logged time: 3 h 20 min
